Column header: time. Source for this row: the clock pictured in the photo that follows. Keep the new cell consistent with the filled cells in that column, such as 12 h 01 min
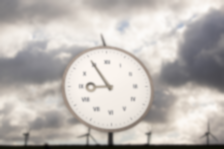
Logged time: 8 h 55 min
